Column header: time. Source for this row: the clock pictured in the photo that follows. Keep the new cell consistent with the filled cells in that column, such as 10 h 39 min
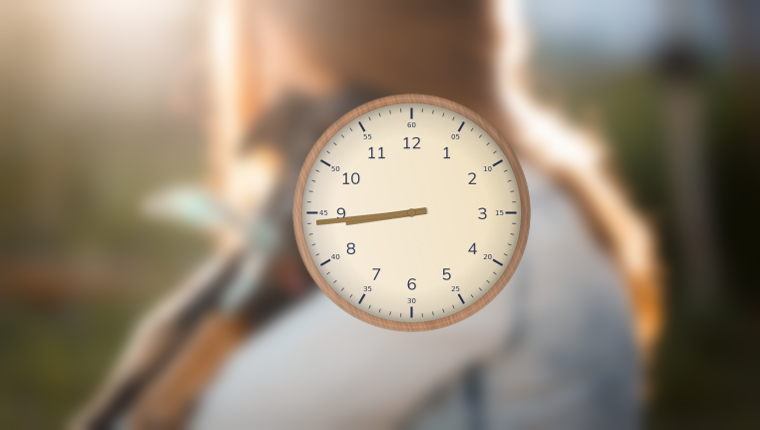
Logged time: 8 h 44 min
